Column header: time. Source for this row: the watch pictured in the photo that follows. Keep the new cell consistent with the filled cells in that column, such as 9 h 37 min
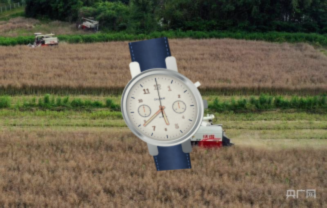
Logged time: 5 h 39 min
